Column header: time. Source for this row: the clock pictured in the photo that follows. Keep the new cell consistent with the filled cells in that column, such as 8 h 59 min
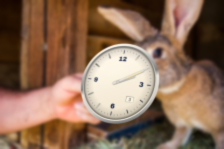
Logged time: 2 h 10 min
